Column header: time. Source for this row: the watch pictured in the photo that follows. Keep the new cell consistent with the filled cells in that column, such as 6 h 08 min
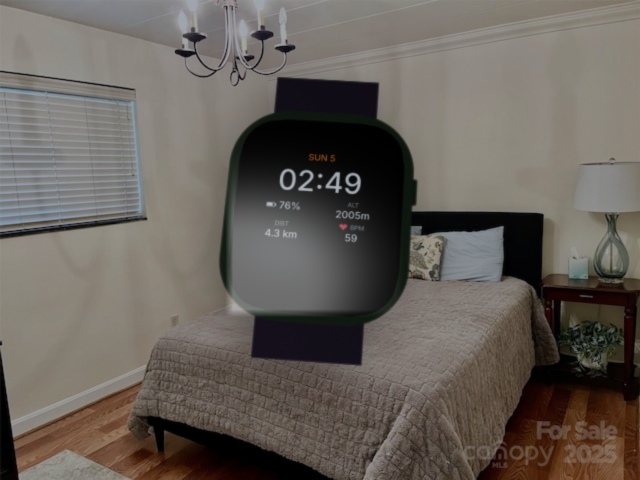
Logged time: 2 h 49 min
